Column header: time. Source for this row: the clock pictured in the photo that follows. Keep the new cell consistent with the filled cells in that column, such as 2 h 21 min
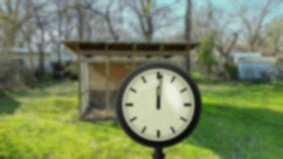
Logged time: 12 h 01 min
